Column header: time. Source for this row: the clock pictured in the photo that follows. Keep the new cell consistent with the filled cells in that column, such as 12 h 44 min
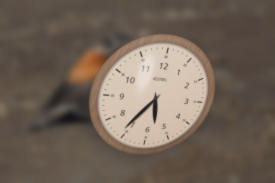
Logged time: 5 h 36 min
